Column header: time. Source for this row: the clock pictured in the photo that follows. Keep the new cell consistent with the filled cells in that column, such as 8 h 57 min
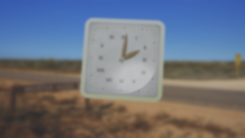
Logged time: 2 h 01 min
